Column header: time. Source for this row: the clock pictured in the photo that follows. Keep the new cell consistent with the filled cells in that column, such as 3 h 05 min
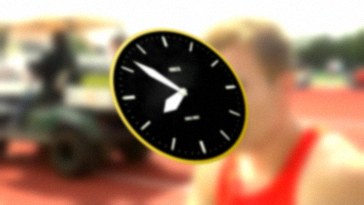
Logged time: 7 h 52 min
